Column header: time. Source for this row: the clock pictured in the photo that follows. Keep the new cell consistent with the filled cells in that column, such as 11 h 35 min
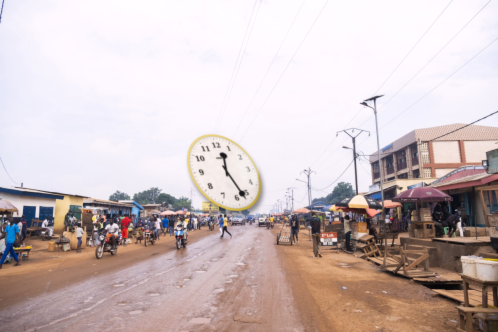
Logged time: 12 h 27 min
